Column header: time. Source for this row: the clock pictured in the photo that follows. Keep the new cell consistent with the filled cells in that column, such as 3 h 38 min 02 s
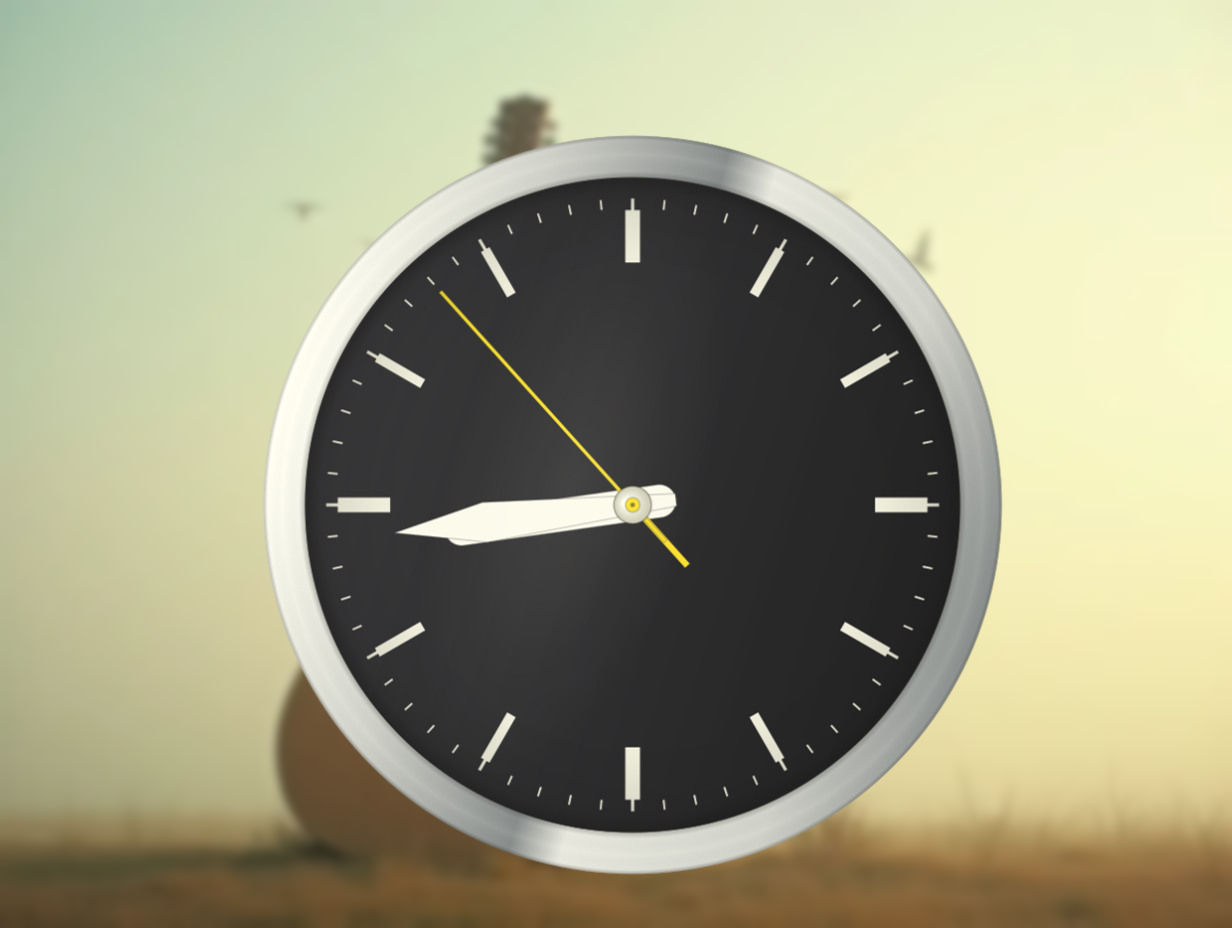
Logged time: 8 h 43 min 53 s
